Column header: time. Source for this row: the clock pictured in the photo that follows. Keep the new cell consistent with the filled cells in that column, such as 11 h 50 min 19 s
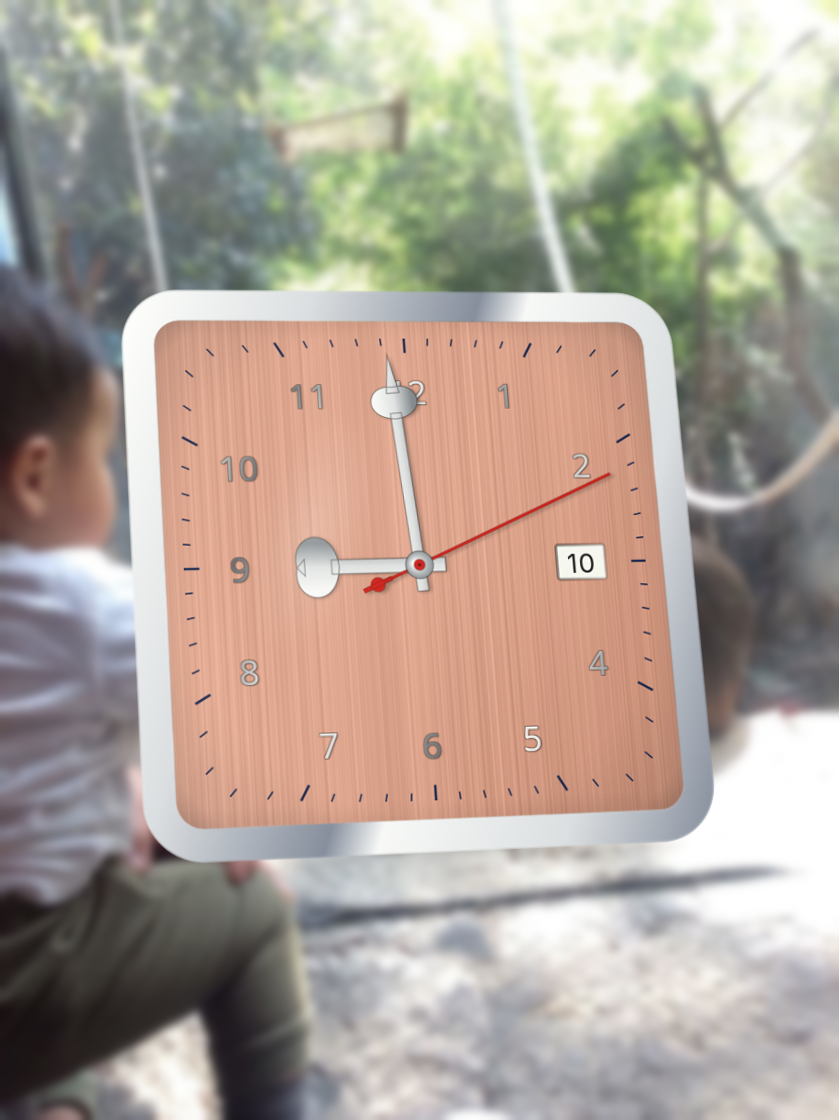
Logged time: 8 h 59 min 11 s
